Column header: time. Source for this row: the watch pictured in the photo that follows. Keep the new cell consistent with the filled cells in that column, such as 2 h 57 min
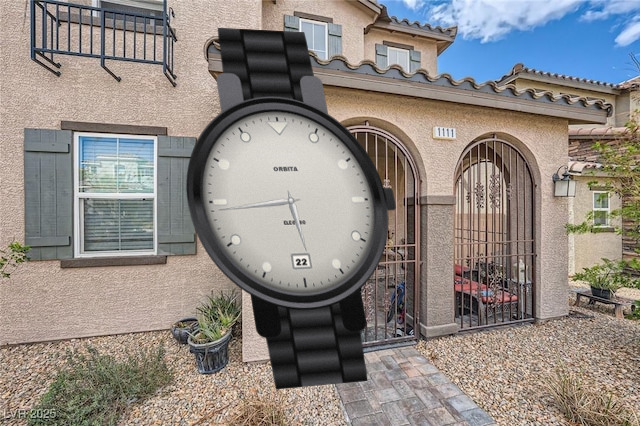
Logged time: 5 h 44 min
